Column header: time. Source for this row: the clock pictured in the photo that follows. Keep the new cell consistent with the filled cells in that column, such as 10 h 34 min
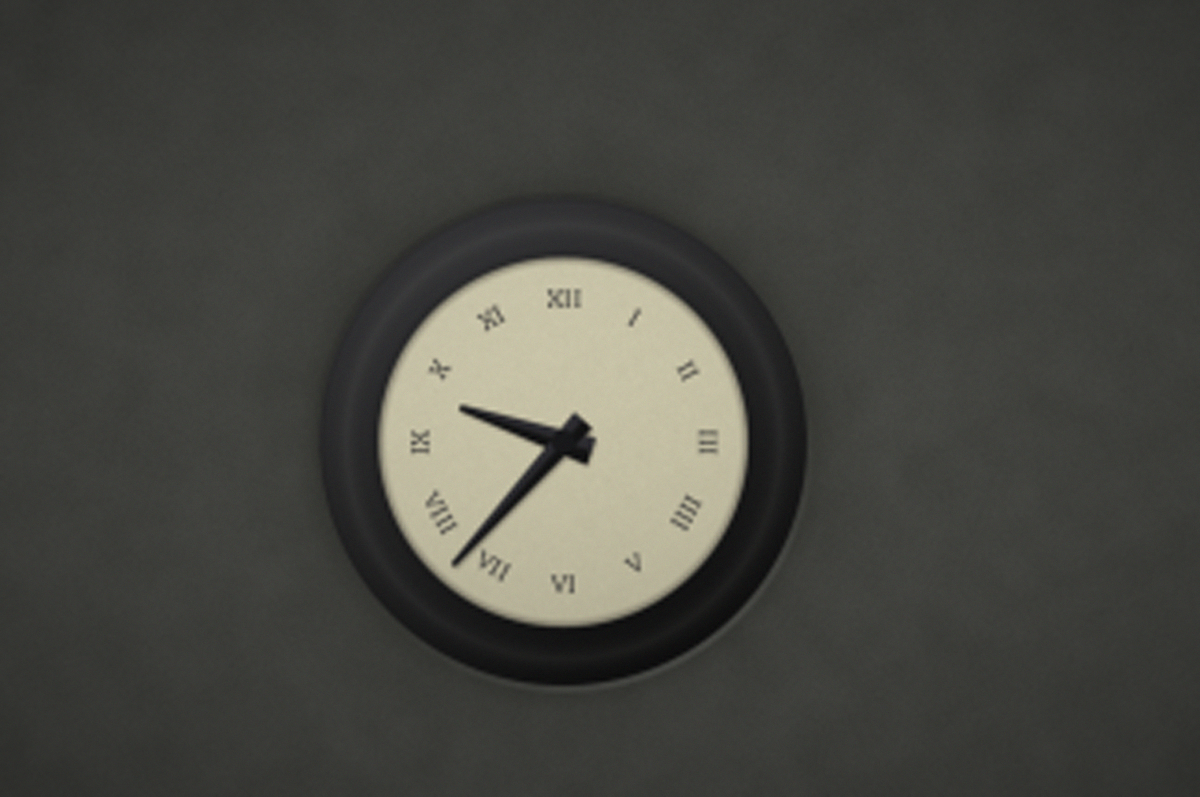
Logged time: 9 h 37 min
